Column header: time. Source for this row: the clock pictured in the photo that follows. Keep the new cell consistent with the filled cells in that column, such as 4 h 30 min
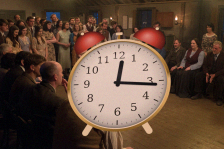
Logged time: 12 h 16 min
